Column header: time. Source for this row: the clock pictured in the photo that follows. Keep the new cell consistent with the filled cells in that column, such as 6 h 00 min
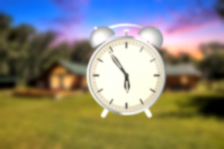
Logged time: 5 h 54 min
